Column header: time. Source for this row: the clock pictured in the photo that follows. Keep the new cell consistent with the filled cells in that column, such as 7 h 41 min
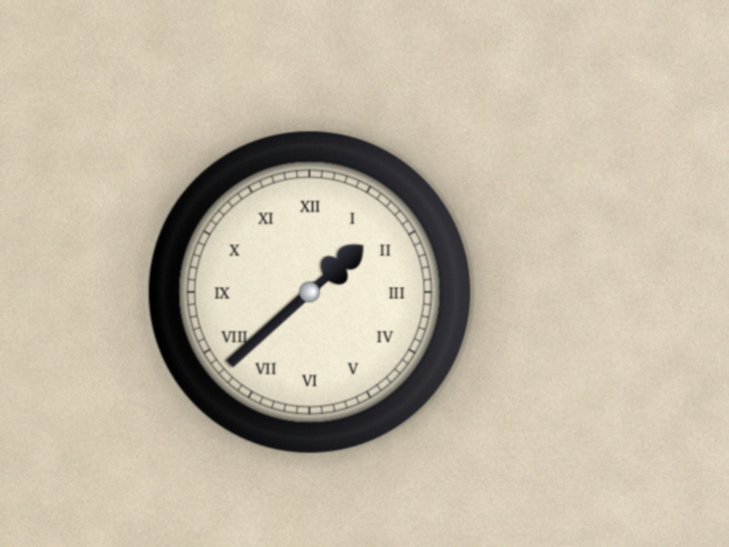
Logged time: 1 h 38 min
